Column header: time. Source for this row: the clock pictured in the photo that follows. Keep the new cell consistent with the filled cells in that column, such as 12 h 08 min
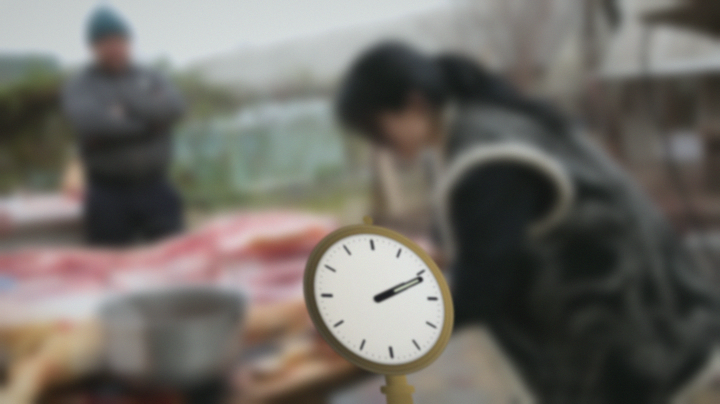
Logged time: 2 h 11 min
